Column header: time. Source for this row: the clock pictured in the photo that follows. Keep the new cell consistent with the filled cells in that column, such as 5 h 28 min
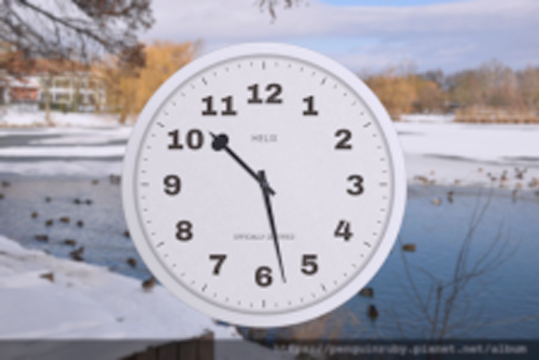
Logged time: 10 h 28 min
